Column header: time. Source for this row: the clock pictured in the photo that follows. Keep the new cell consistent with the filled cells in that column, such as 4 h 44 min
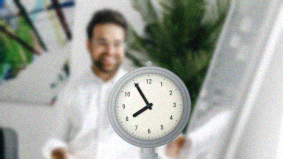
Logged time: 7 h 55 min
